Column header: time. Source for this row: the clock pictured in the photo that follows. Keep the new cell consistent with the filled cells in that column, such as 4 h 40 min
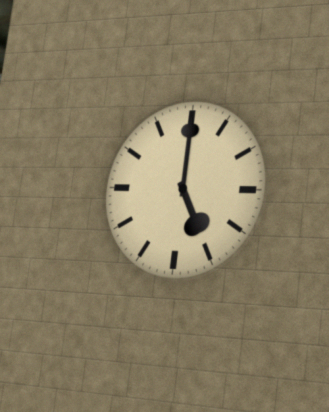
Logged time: 5 h 00 min
